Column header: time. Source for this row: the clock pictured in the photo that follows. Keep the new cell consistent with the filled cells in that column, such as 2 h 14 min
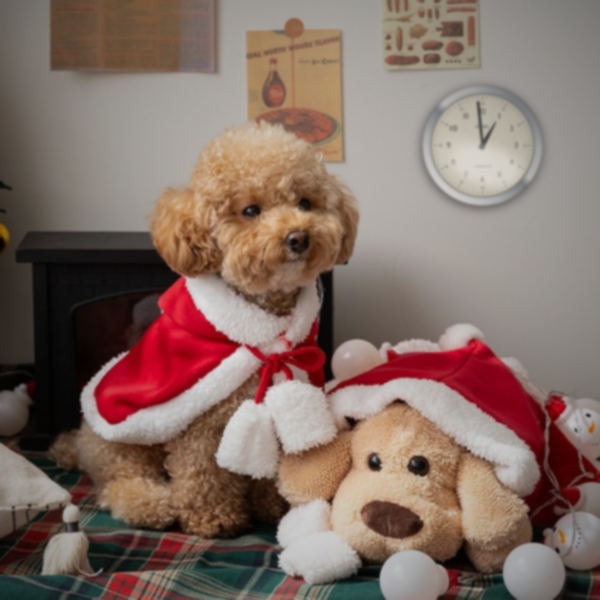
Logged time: 12 h 59 min
